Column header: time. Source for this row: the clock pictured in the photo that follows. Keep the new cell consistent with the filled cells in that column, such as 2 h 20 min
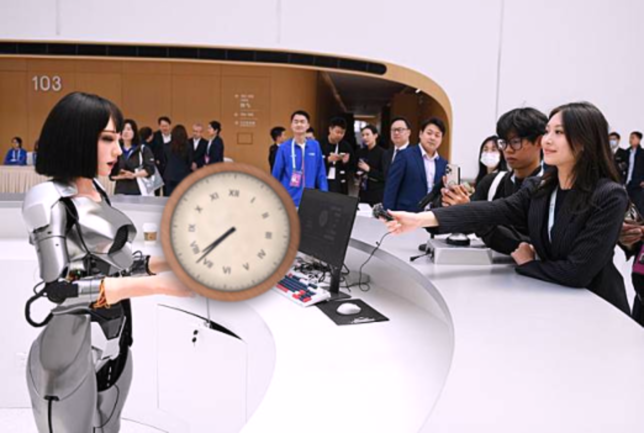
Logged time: 7 h 37 min
